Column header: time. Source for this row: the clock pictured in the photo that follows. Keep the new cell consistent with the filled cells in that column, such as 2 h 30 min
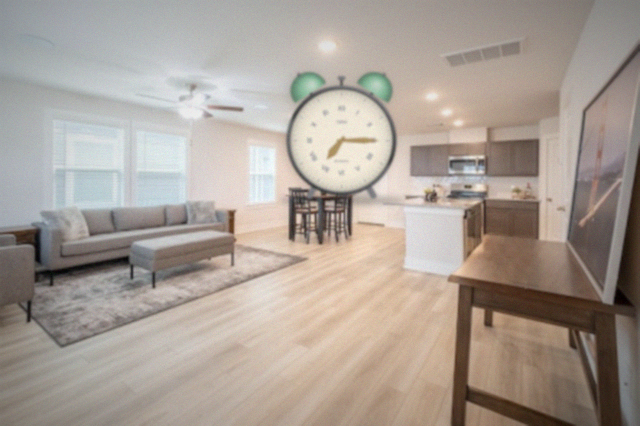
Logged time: 7 h 15 min
